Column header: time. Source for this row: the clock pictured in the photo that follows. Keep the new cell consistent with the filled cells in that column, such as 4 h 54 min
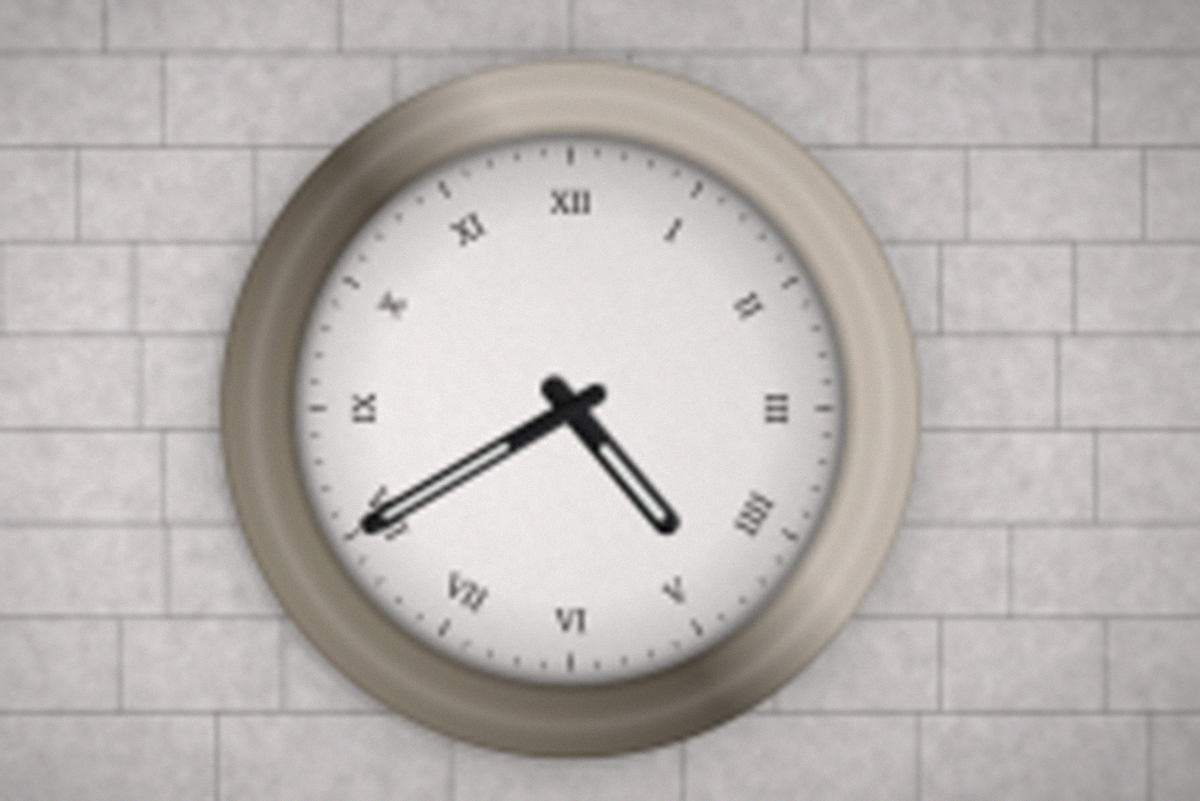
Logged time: 4 h 40 min
